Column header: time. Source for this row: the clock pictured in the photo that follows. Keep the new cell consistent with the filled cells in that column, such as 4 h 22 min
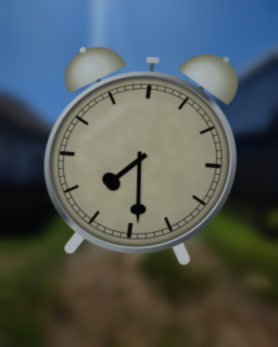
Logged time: 7 h 29 min
